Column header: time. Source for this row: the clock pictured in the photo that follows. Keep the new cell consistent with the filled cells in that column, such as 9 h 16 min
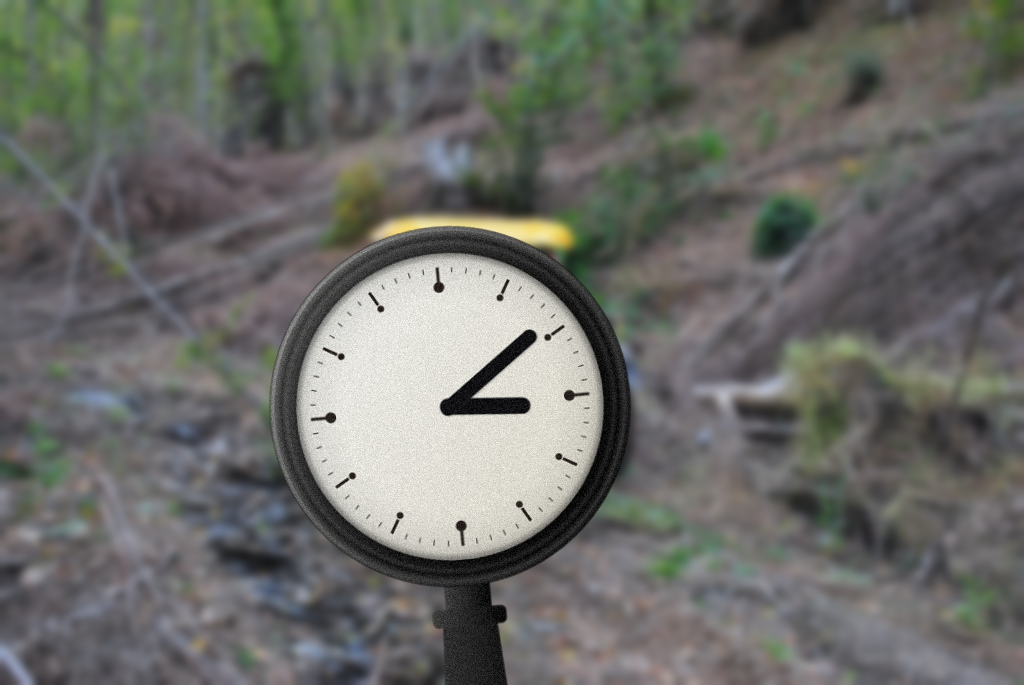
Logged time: 3 h 09 min
